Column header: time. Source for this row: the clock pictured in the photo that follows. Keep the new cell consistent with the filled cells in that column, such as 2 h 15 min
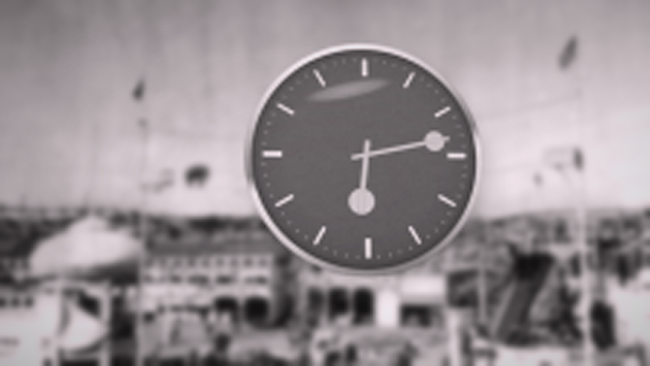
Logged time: 6 h 13 min
